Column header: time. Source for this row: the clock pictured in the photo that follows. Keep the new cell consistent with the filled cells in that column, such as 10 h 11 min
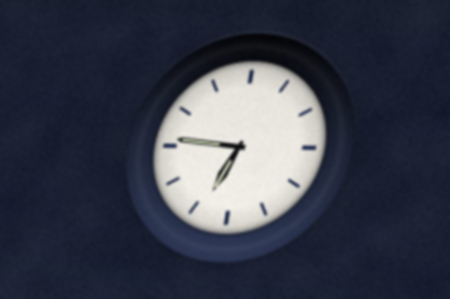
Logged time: 6 h 46 min
